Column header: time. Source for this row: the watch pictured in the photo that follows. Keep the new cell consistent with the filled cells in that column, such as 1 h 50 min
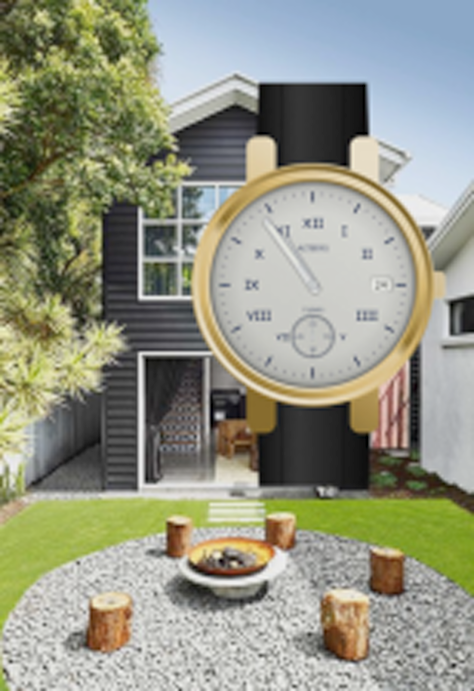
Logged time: 10 h 54 min
